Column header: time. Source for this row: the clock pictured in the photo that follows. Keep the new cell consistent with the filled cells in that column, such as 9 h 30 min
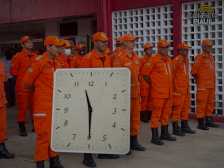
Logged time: 11 h 30 min
